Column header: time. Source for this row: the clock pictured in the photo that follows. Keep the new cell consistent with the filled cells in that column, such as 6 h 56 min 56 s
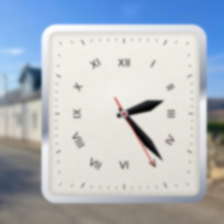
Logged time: 2 h 23 min 25 s
